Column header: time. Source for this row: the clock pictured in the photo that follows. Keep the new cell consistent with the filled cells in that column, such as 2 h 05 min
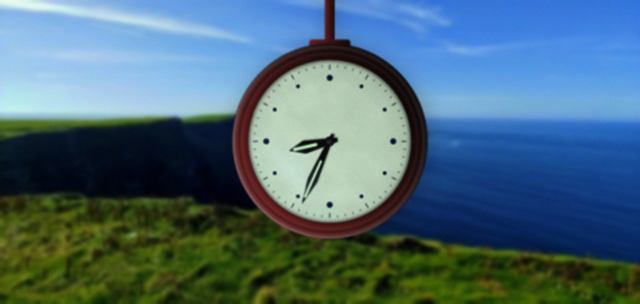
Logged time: 8 h 34 min
